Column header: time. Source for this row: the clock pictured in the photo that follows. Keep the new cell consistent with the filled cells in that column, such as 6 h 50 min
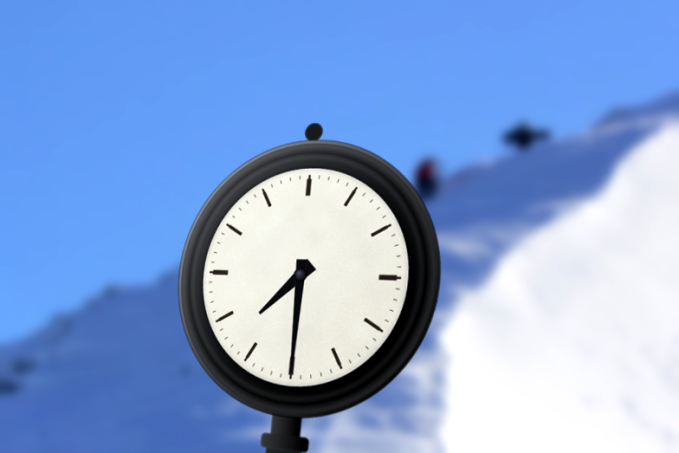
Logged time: 7 h 30 min
